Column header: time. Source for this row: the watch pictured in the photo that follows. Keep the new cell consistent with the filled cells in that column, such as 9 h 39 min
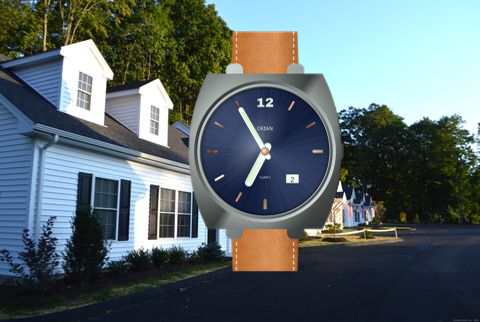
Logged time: 6 h 55 min
